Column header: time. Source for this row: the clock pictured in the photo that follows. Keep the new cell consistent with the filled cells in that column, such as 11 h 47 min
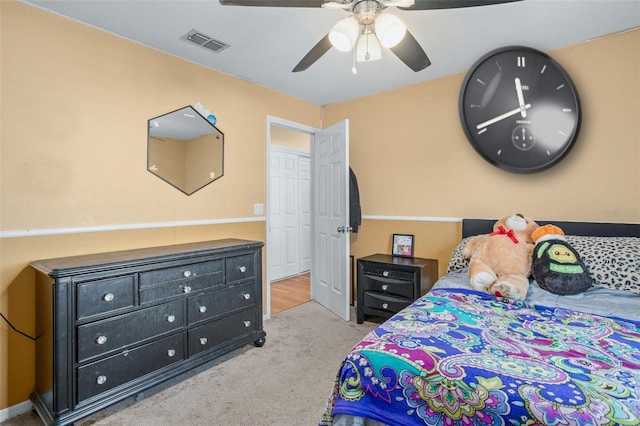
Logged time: 11 h 41 min
